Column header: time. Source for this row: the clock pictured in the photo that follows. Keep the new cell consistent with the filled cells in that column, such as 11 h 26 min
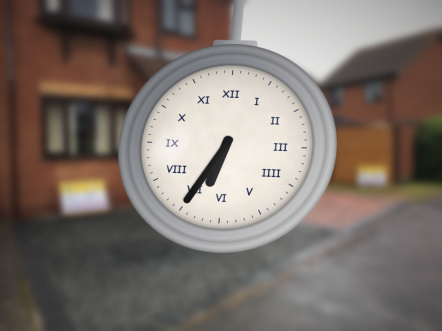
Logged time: 6 h 35 min
